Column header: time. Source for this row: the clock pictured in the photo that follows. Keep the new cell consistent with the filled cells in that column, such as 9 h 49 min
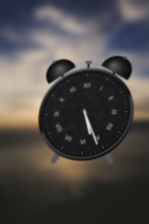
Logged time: 5 h 26 min
